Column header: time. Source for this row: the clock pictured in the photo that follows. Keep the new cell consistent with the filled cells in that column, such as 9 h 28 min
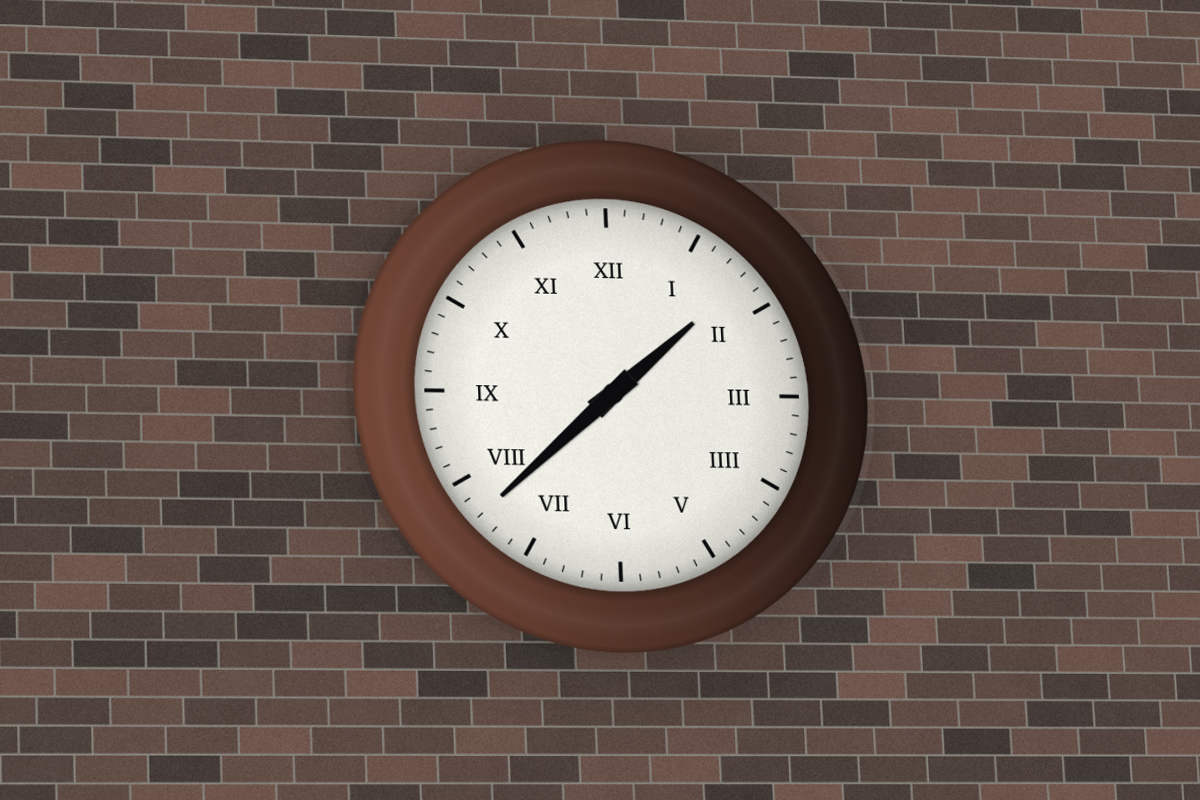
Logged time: 1 h 38 min
